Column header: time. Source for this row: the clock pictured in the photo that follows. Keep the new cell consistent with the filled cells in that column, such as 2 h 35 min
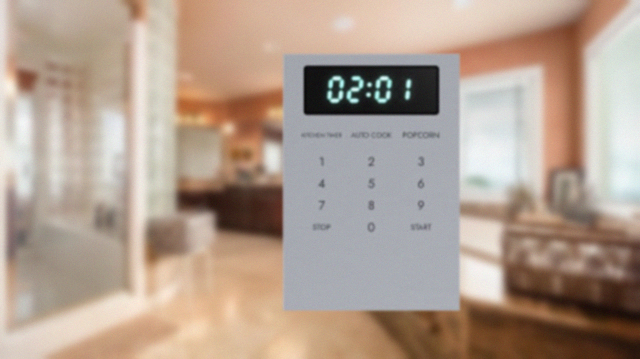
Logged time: 2 h 01 min
